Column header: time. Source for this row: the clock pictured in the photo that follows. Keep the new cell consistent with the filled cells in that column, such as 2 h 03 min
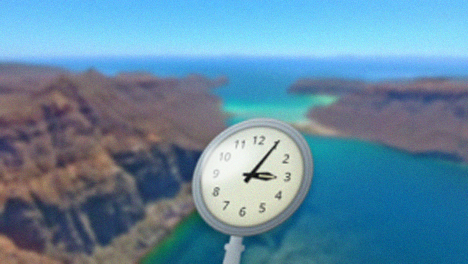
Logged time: 3 h 05 min
